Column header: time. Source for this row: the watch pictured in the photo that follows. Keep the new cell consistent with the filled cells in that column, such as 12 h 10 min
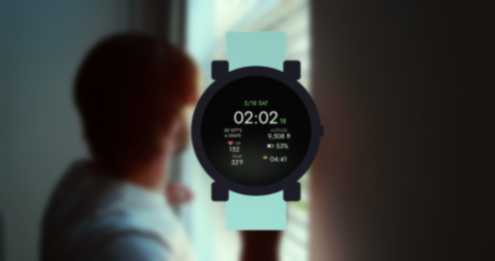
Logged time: 2 h 02 min
